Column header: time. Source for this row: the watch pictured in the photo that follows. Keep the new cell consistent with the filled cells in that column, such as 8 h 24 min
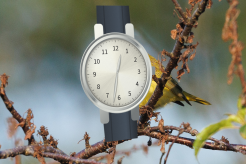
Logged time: 12 h 32 min
